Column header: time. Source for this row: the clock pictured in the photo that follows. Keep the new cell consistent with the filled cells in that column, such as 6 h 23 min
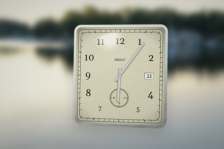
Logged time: 6 h 06 min
